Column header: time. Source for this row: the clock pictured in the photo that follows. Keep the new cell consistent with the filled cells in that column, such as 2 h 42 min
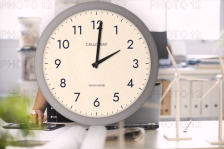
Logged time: 2 h 01 min
